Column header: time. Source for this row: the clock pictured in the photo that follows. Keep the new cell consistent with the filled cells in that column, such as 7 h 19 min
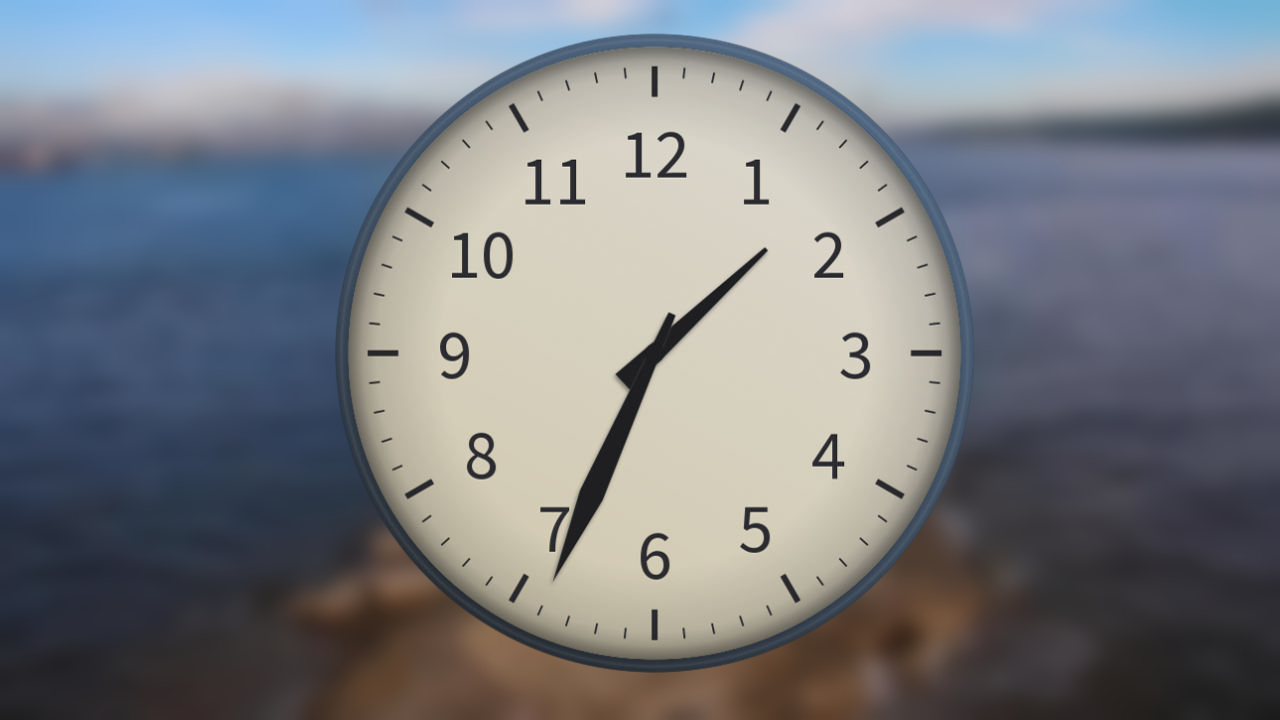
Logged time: 1 h 34 min
